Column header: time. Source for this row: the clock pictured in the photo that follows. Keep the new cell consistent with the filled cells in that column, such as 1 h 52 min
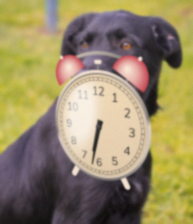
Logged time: 6 h 32 min
